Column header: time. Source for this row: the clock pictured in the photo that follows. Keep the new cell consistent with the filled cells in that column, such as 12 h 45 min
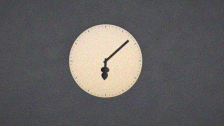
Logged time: 6 h 08 min
